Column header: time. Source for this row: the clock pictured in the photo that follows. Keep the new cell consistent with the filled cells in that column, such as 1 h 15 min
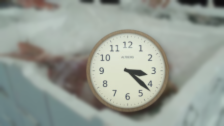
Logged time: 3 h 22 min
